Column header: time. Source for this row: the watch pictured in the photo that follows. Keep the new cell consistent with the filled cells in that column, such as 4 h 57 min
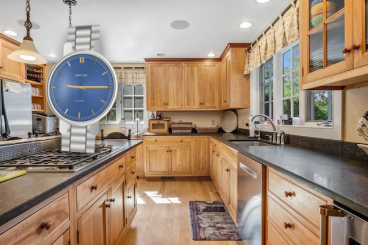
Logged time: 9 h 15 min
